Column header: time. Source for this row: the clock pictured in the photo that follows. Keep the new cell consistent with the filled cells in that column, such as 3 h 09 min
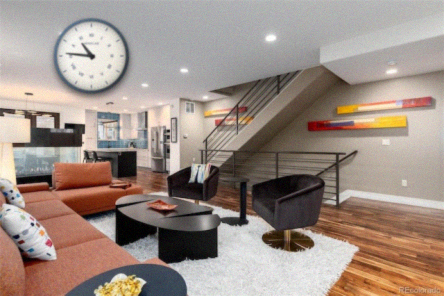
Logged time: 10 h 46 min
